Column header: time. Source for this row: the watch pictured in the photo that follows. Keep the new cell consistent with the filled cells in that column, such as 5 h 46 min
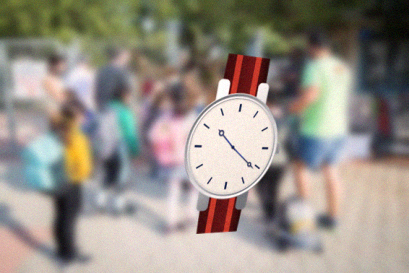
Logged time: 10 h 21 min
